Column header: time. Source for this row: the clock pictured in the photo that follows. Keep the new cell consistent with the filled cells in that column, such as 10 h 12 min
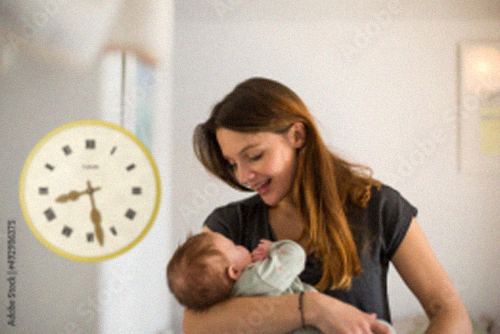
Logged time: 8 h 28 min
